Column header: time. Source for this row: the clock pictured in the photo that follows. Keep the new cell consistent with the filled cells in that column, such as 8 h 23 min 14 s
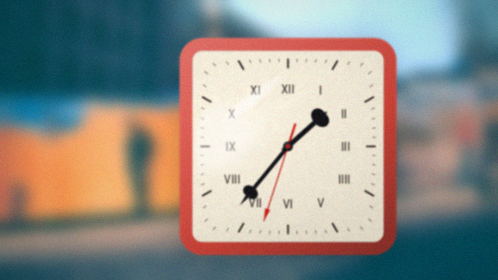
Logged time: 1 h 36 min 33 s
